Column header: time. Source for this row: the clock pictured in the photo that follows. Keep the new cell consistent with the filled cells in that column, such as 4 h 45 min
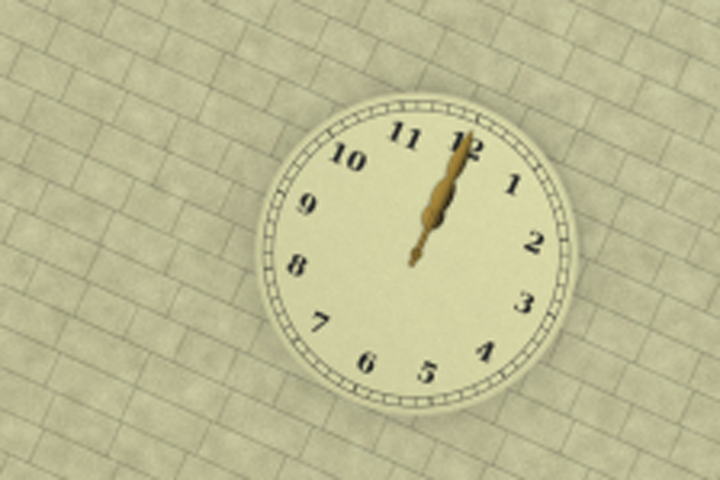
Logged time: 12 h 00 min
